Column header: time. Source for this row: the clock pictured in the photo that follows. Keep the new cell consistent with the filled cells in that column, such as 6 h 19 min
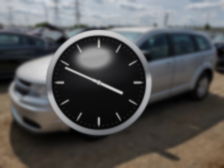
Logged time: 3 h 49 min
